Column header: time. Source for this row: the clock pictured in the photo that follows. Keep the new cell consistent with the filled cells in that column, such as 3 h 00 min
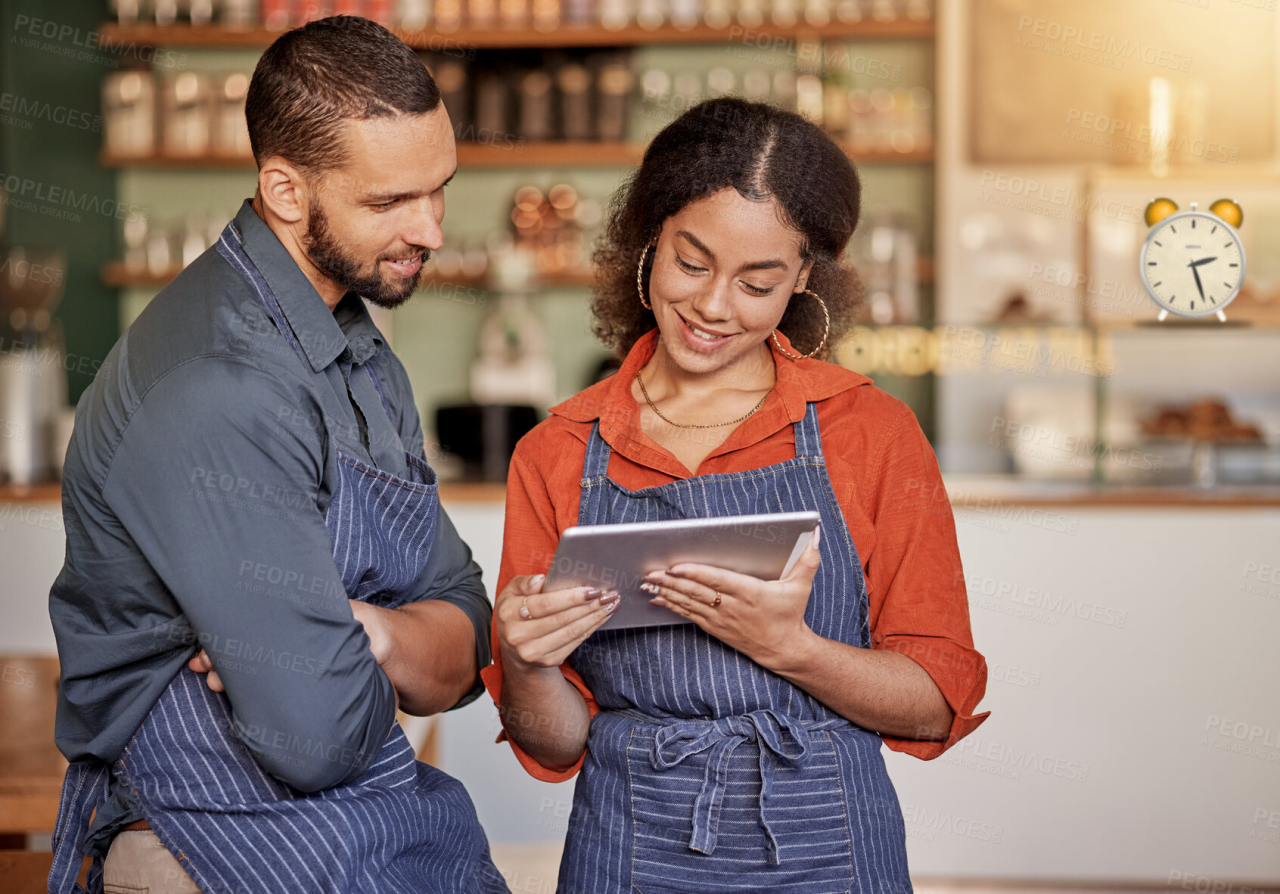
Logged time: 2 h 27 min
